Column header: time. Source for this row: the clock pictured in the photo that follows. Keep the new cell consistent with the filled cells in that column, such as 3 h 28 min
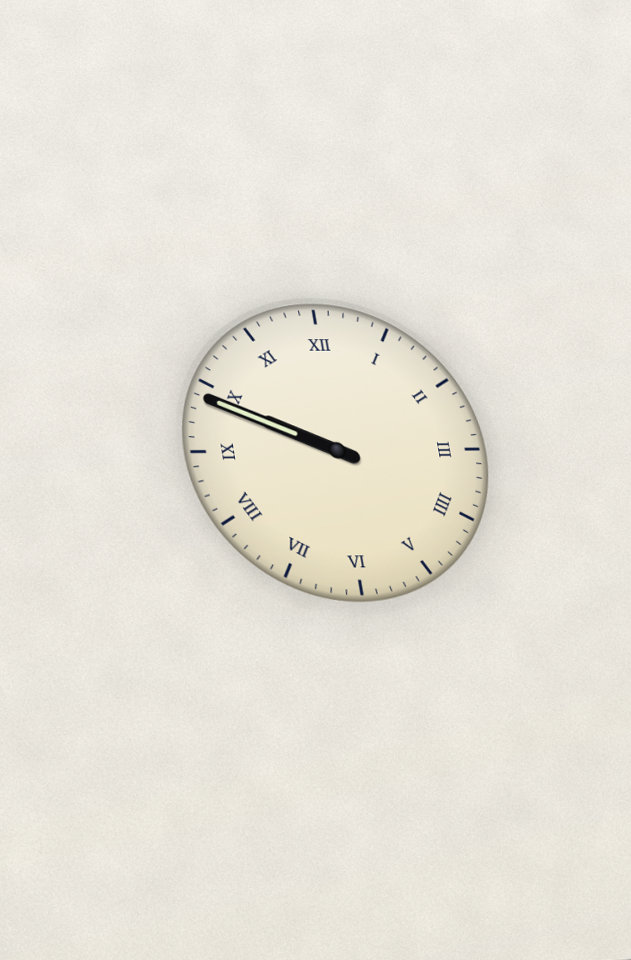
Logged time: 9 h 49 min
